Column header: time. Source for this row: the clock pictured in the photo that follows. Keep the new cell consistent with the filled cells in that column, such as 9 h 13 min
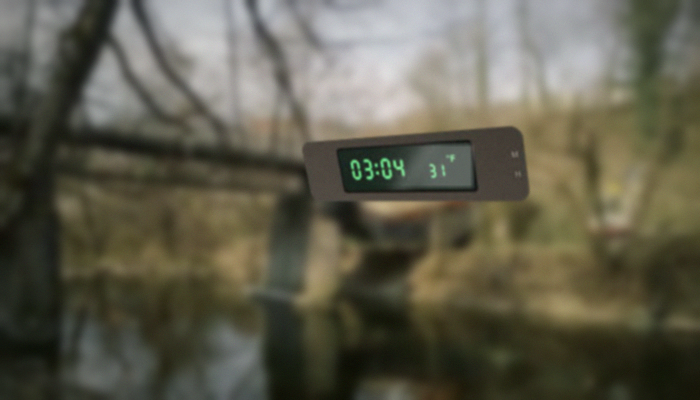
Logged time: 3 h 04 min
